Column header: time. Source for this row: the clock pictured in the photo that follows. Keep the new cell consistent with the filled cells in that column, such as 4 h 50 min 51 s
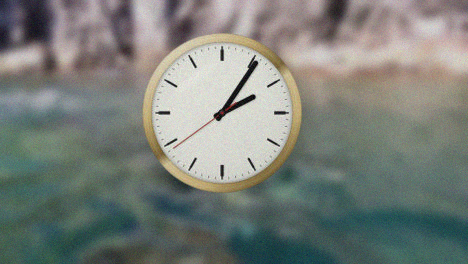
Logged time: 2 h 05 min 39 s
